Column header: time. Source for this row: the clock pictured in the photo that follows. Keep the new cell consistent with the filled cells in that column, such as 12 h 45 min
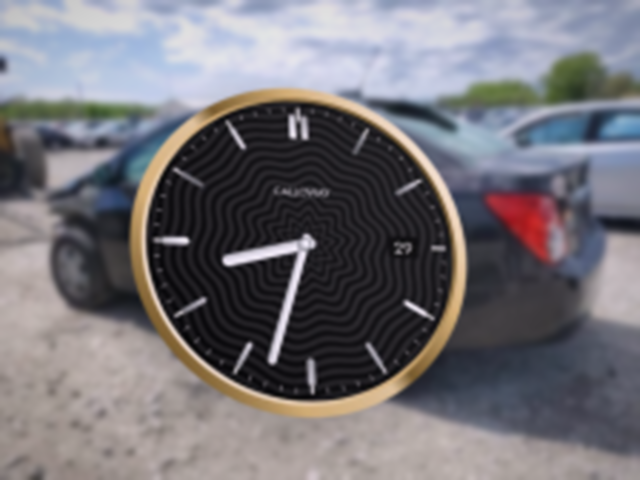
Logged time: 8 h 33 min
